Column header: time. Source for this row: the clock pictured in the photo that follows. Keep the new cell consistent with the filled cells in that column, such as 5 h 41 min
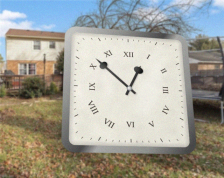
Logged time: 12 h 52 min
